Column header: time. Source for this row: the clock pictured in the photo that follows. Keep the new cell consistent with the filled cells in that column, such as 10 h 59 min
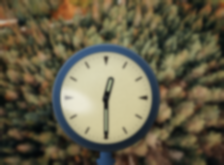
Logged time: 12 h 30 min
